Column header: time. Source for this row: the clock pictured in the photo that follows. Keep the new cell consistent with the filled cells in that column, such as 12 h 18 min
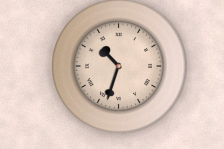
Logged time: 10 h 33 min
